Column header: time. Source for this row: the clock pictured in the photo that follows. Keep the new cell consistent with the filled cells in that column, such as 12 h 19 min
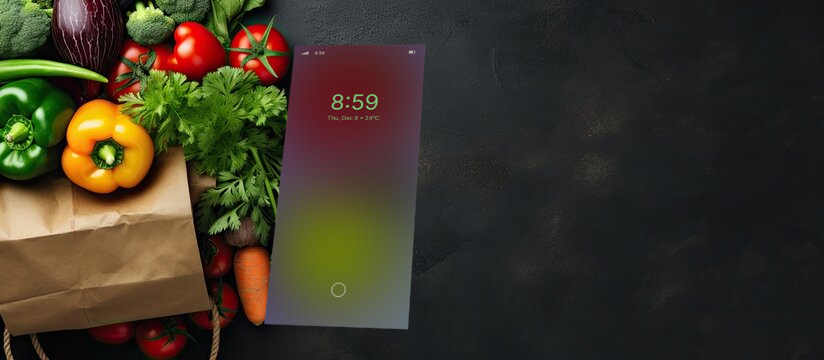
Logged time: 8 h 59 min
